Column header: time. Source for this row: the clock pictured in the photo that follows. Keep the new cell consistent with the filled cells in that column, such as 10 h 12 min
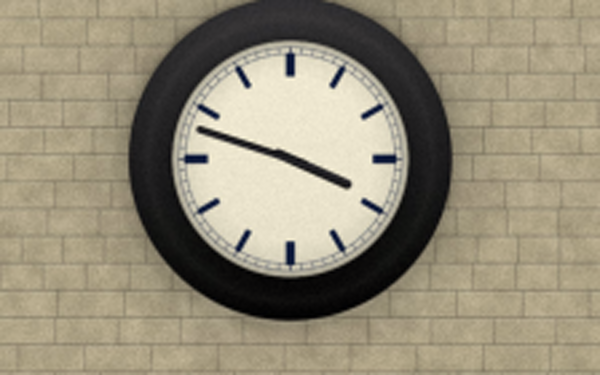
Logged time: 3 h 48 min
